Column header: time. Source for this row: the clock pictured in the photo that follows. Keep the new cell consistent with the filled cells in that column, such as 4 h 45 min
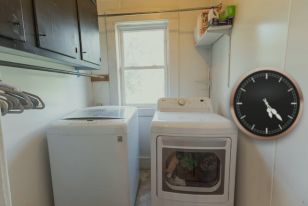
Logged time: 5 h 23 min
